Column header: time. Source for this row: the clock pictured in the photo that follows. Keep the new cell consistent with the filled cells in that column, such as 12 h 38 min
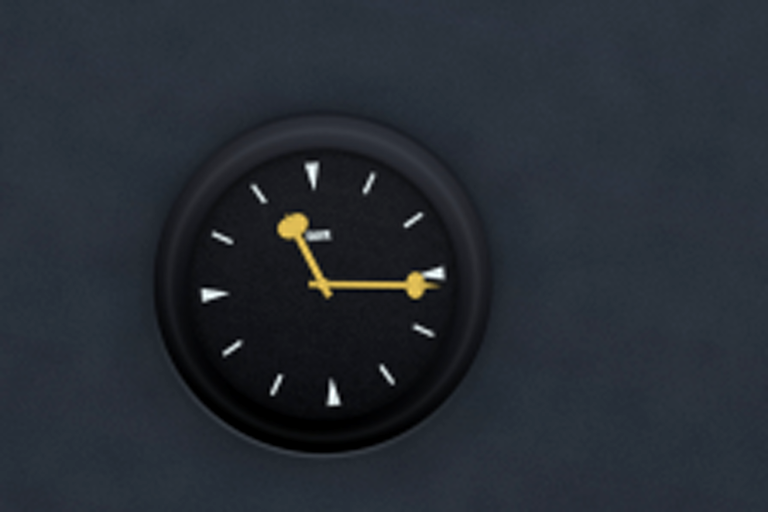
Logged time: 11 h 16 min
